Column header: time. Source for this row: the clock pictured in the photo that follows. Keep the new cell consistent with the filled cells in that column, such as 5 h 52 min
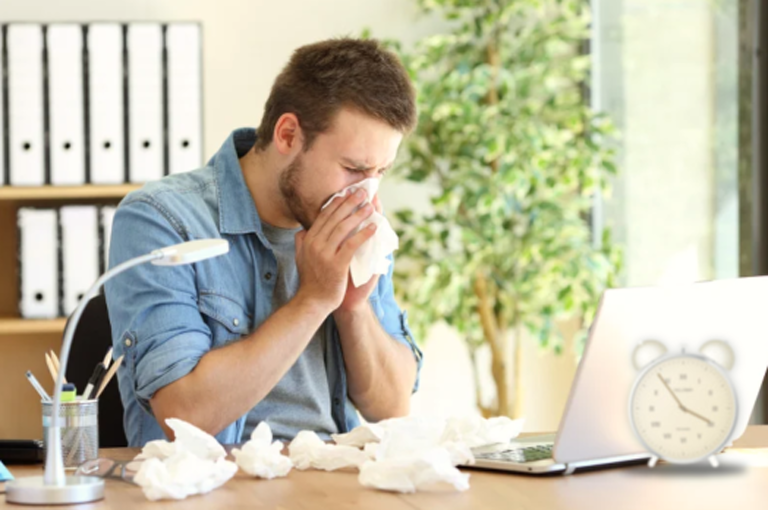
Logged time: 3 h 54 min
